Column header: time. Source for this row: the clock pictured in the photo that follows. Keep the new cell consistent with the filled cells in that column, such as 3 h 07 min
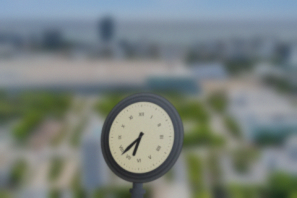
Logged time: 6 h 38 min
